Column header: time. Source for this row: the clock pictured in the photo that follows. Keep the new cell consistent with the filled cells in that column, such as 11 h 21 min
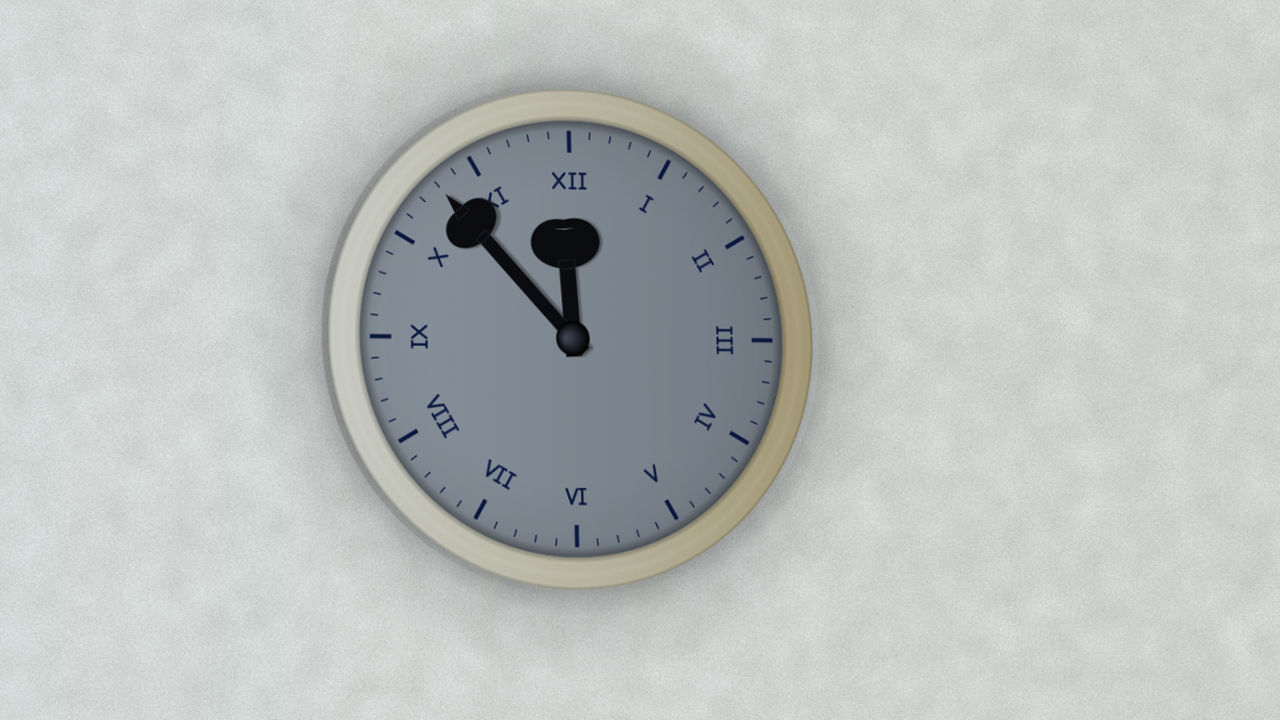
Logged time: 11 h 53 min
